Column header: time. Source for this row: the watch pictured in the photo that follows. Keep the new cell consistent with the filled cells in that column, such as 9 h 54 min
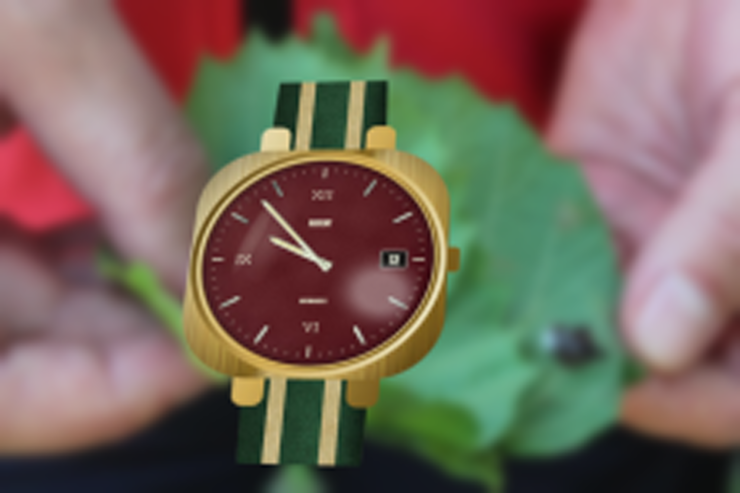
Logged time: 9 h 53 min
